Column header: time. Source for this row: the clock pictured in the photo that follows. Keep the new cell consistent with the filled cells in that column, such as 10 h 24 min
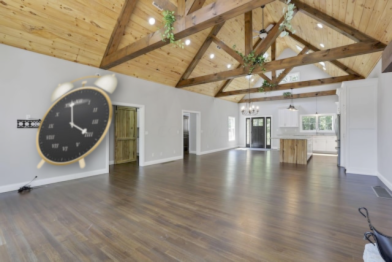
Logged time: 3 h 57 min
